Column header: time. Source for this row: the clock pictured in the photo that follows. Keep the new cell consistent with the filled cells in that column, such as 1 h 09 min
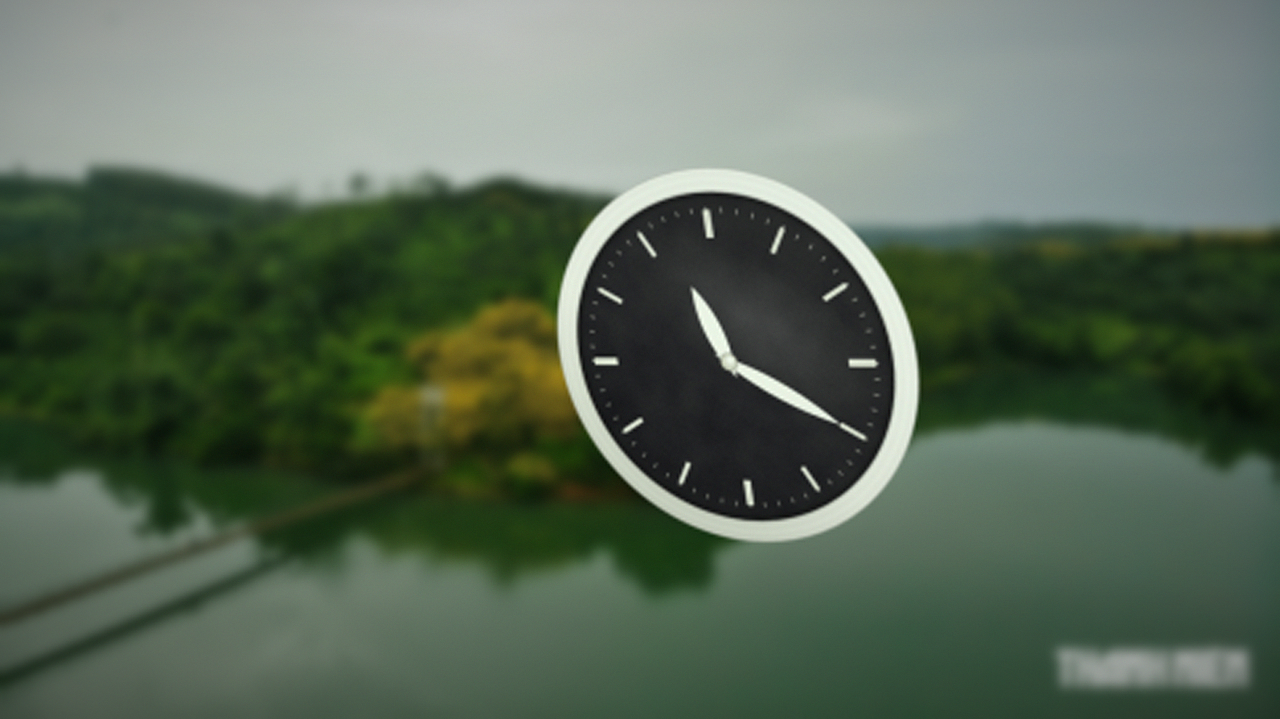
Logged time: 11 h 20 min
